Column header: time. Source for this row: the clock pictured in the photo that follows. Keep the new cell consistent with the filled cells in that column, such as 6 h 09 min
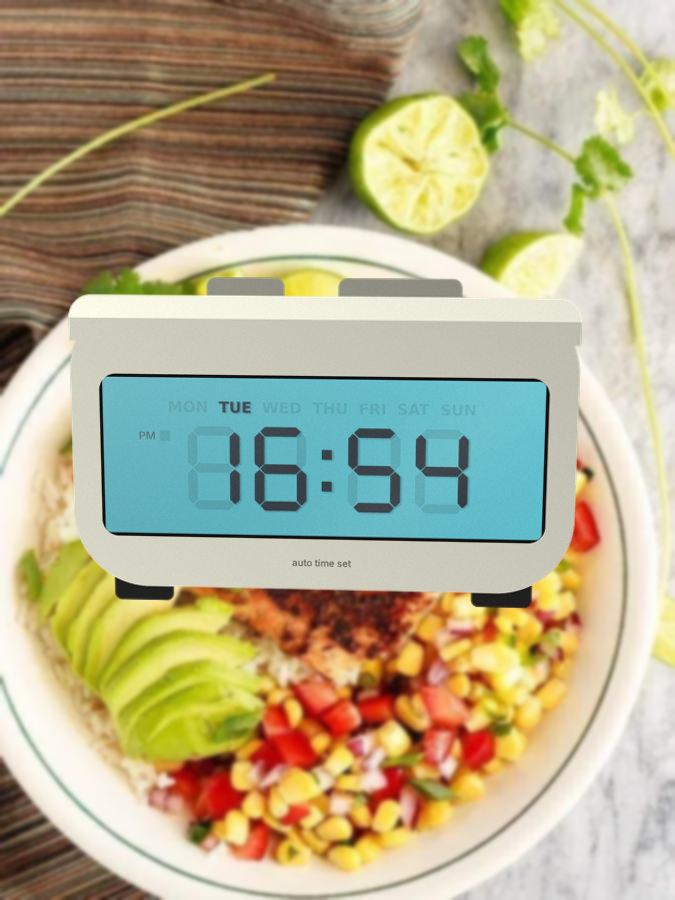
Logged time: 16 h 54 min
